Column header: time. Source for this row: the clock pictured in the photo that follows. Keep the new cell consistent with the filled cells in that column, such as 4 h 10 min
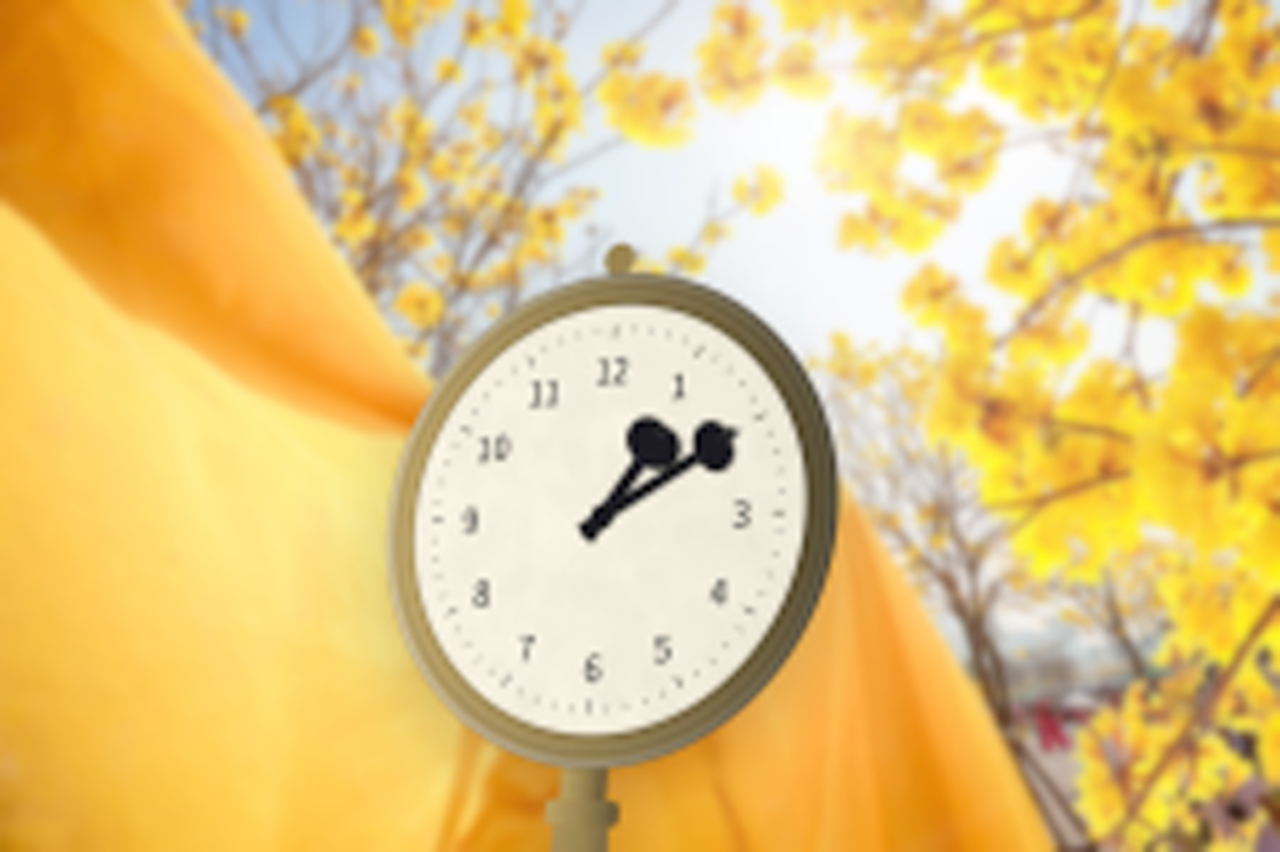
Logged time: 1 h 10 min
